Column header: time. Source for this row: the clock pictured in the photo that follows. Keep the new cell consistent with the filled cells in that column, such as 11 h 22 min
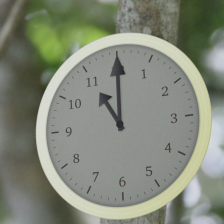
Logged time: 11 h 00 min
